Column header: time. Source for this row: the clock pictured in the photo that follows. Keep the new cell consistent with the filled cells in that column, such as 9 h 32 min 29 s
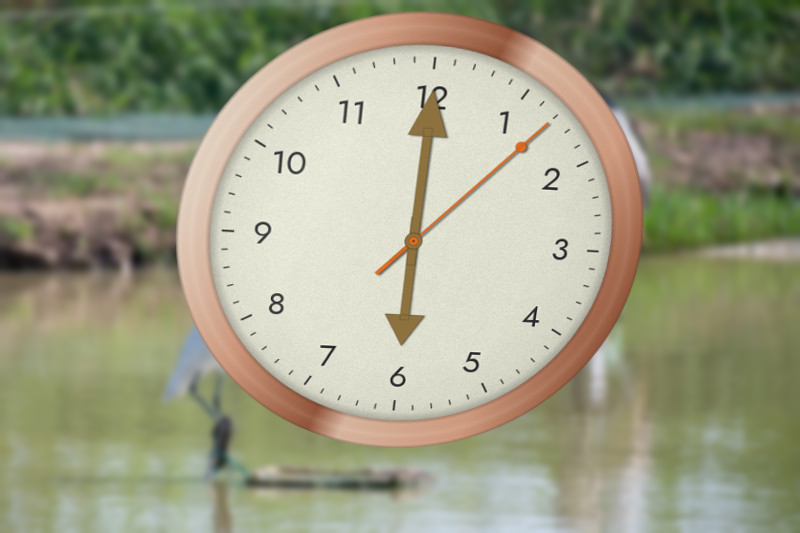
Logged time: 6 h 00 min 07 s
